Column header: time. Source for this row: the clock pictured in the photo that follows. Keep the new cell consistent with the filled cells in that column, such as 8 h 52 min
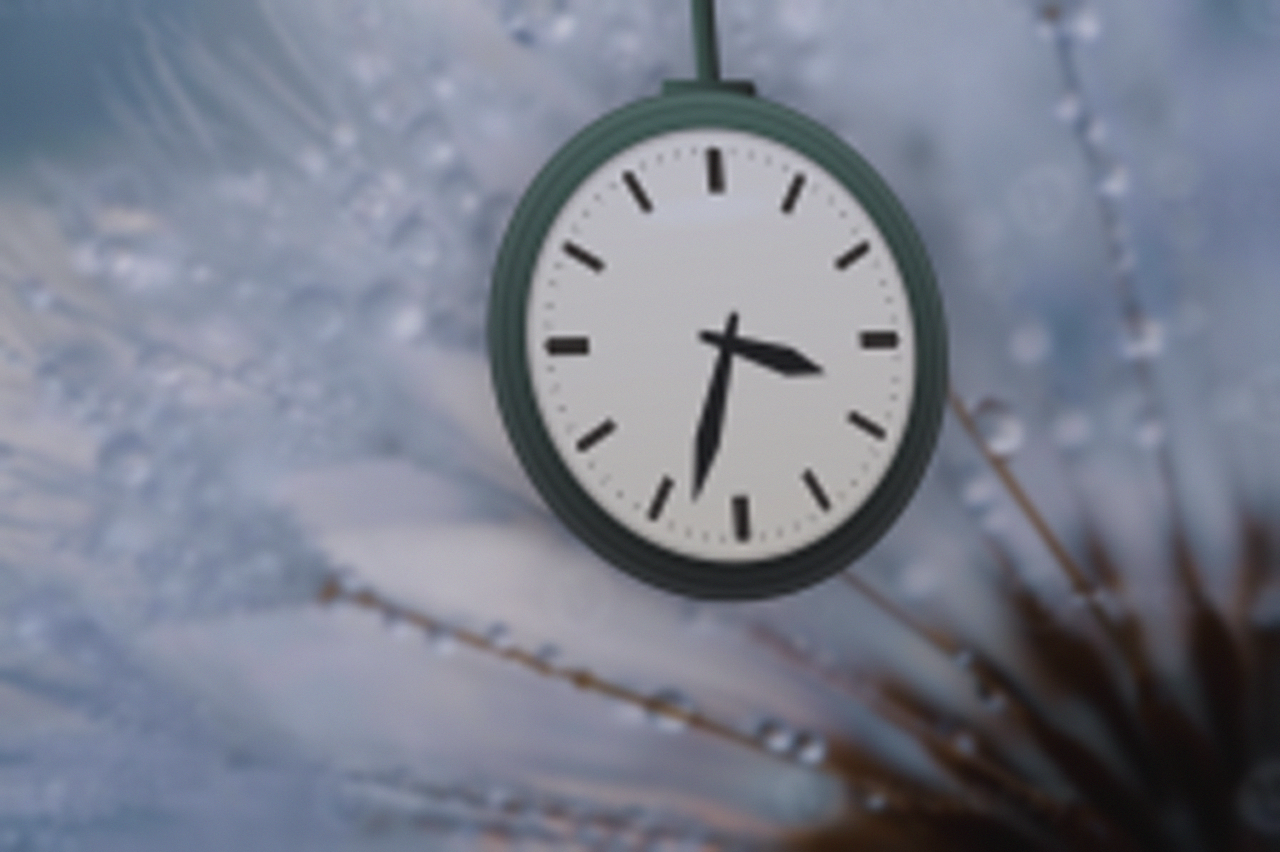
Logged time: 3 h 33 min
